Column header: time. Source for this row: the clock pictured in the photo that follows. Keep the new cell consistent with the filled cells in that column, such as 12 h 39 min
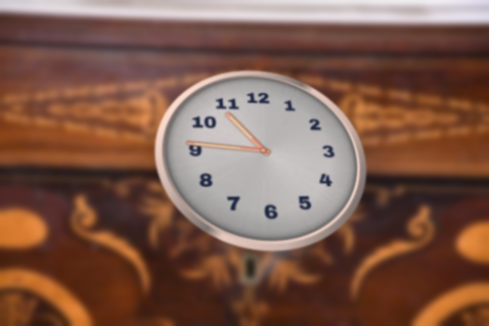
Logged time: 10 h 46 min
